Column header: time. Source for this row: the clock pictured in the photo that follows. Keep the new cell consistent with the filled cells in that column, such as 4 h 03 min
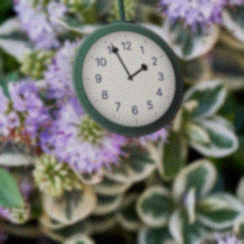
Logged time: 1 h 56 min
